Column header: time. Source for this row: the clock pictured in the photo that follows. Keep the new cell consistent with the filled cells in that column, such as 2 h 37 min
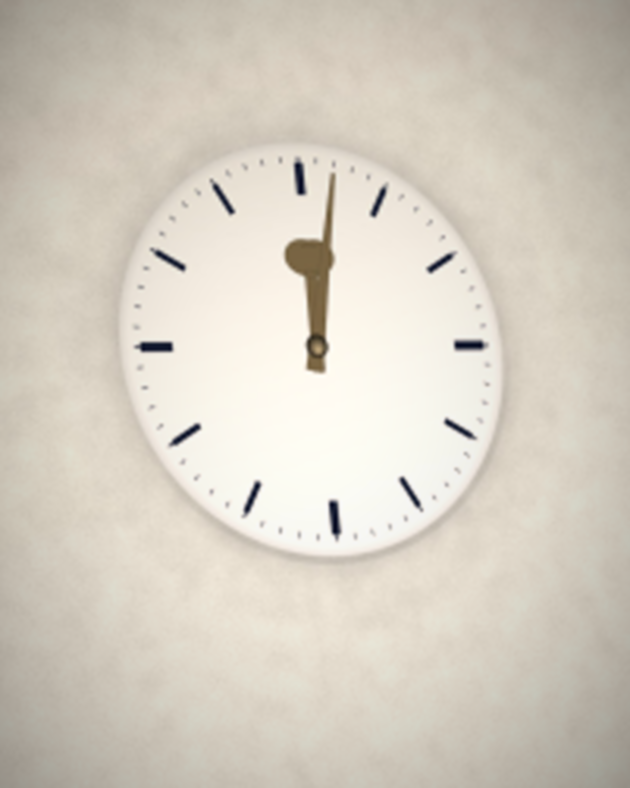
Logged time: 12 h 02 min
